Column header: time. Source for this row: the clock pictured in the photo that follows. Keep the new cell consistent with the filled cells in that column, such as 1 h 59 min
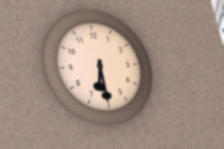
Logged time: 6 h 30 min
